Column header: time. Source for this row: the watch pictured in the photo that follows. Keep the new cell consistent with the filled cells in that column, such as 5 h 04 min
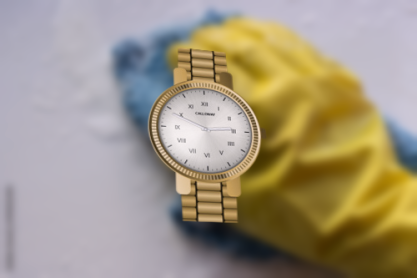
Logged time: 2 h 49 min
